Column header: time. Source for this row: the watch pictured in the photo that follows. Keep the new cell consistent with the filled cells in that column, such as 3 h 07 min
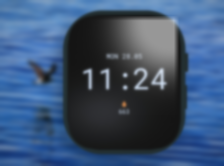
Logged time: 11 h 24 min
